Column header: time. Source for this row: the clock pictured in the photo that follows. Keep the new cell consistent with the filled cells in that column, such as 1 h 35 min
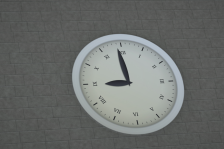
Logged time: 8 h 59 min
